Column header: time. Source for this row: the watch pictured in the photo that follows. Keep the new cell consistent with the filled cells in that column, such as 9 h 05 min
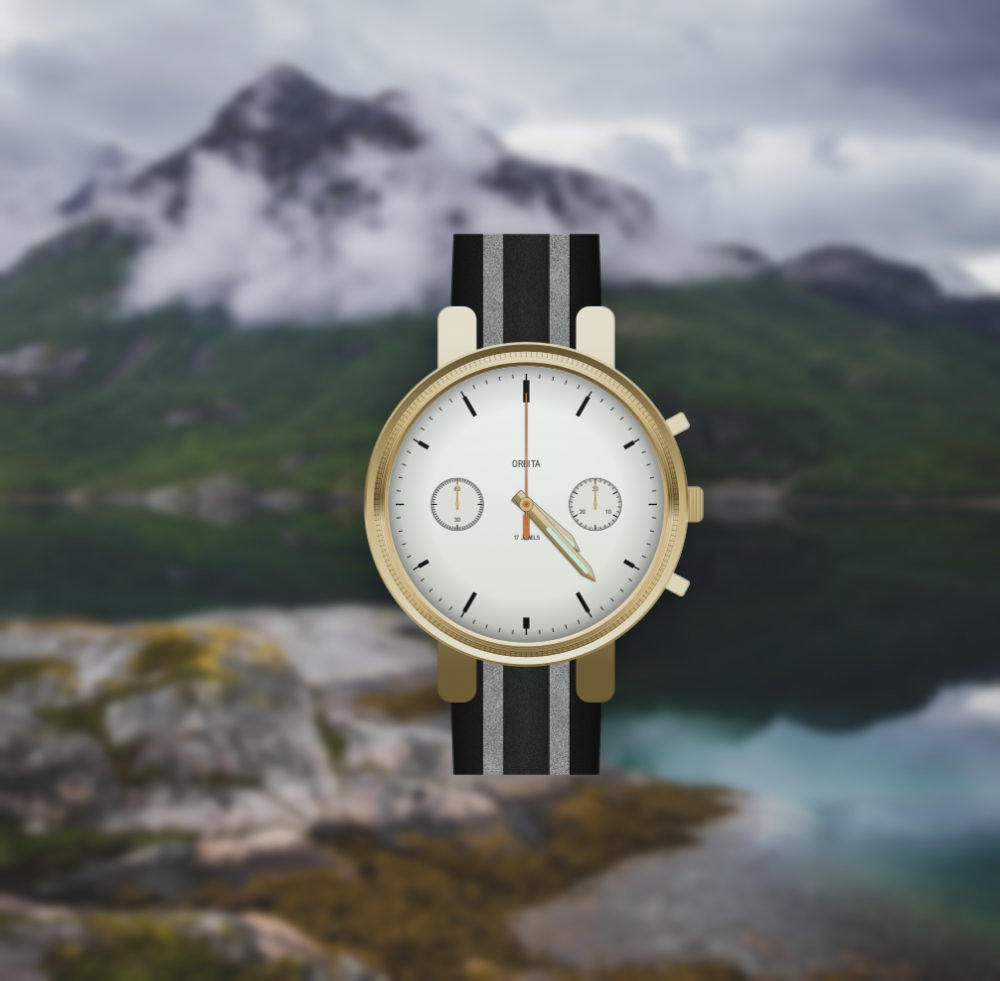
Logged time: 4 h 23 min
